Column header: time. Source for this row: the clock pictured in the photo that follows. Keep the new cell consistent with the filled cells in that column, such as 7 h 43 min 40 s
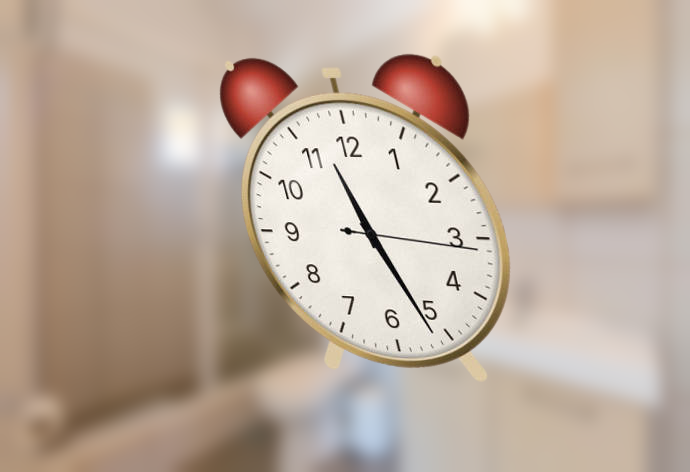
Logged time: 11 h 26 min 16 s
